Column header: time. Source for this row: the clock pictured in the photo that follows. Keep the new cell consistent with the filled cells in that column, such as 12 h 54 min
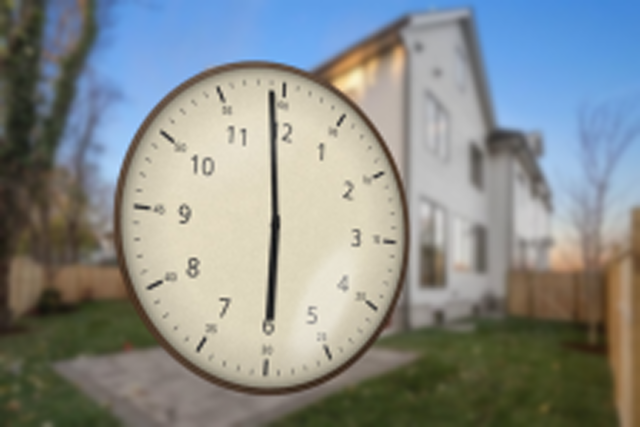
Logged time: 5 h 59 min
